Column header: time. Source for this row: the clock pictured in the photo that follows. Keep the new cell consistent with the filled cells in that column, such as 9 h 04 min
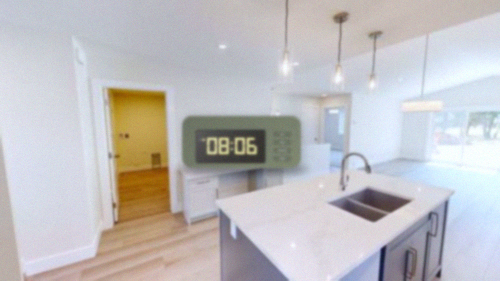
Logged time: 8 h 06 min
